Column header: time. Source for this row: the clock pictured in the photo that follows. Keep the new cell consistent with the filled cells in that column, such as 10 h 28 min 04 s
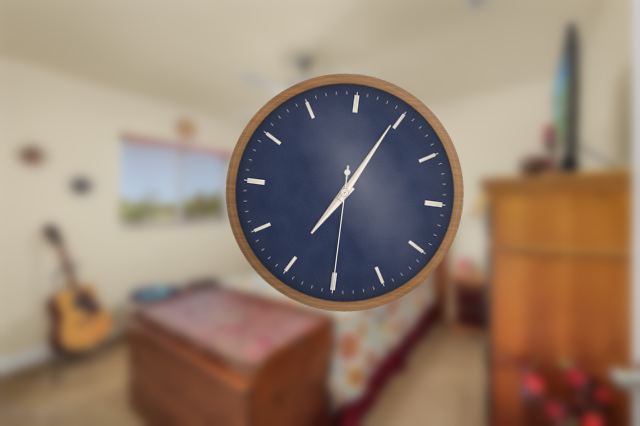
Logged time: 7 h 04 min 30 s
